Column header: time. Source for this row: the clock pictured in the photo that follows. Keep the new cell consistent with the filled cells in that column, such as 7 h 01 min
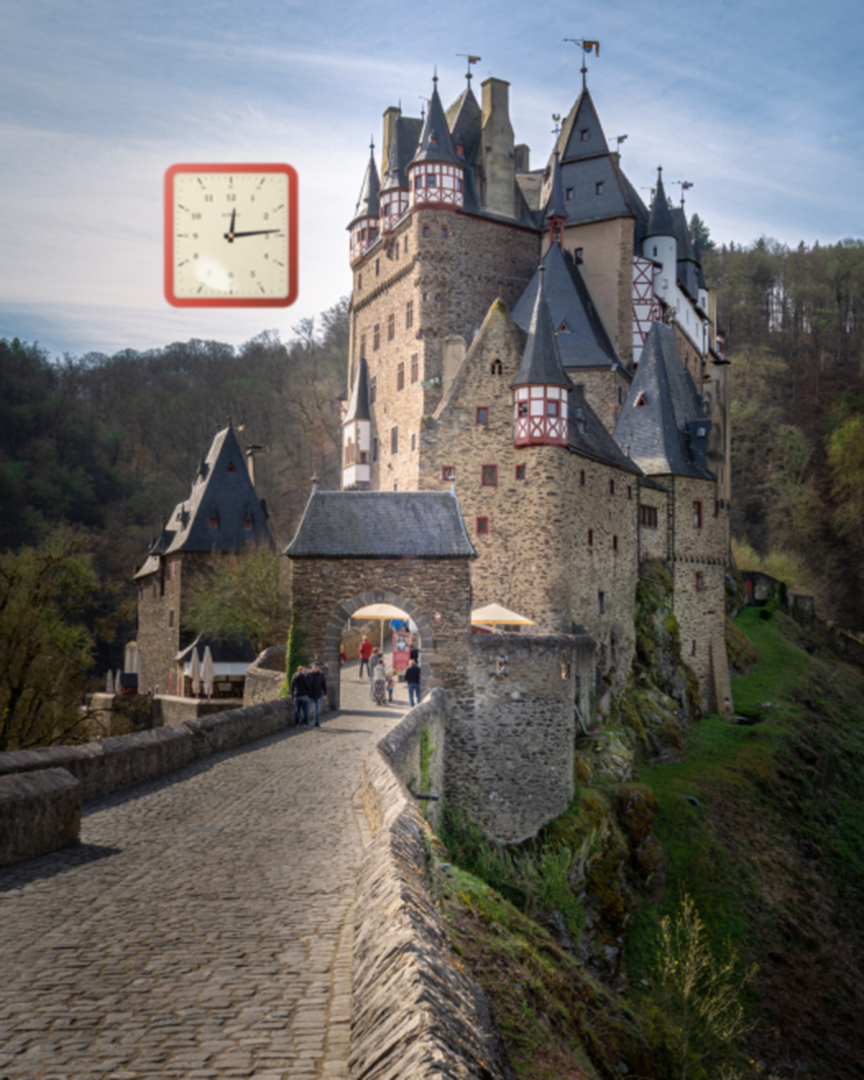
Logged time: 12 h 14 min
